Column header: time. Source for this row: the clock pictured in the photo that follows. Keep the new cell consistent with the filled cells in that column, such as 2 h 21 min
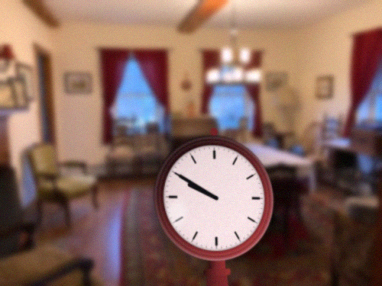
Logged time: 9 h 50 min
